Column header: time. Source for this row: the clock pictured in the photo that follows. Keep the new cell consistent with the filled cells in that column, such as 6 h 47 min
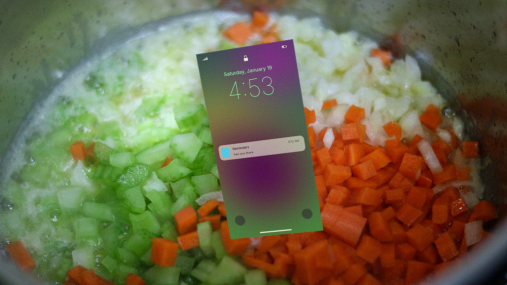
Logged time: 4 h 53 min
